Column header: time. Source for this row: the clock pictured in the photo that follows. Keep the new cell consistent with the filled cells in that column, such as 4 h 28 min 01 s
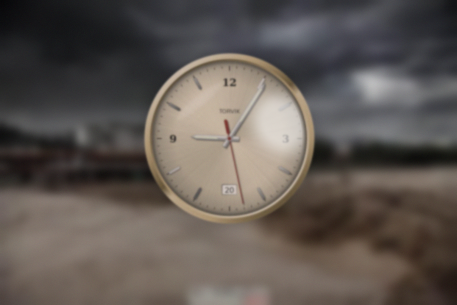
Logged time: 9 h 05 min 28 s
